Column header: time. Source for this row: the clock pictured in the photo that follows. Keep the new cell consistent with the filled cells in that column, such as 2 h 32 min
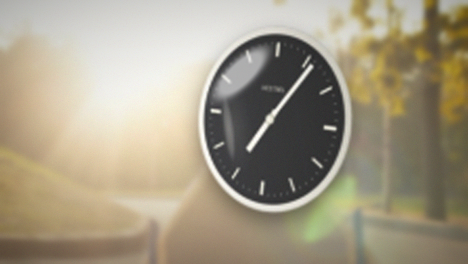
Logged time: 7 h 06 min
